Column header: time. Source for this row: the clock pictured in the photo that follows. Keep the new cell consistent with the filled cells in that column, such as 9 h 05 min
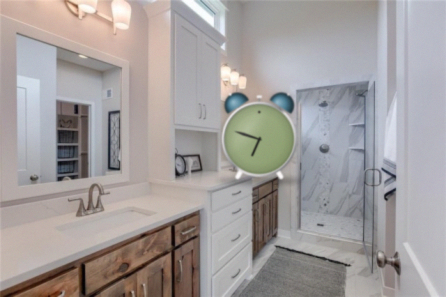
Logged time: 6 h 48 min
